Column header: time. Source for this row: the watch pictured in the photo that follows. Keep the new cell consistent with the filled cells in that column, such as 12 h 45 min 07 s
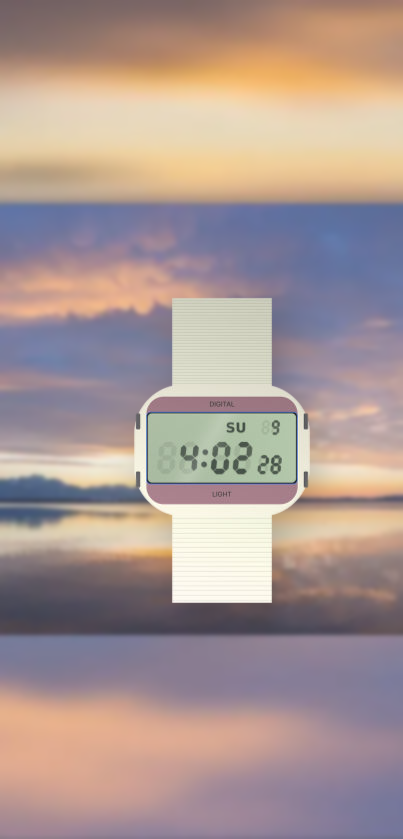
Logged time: 4 h 02 min 28 s
